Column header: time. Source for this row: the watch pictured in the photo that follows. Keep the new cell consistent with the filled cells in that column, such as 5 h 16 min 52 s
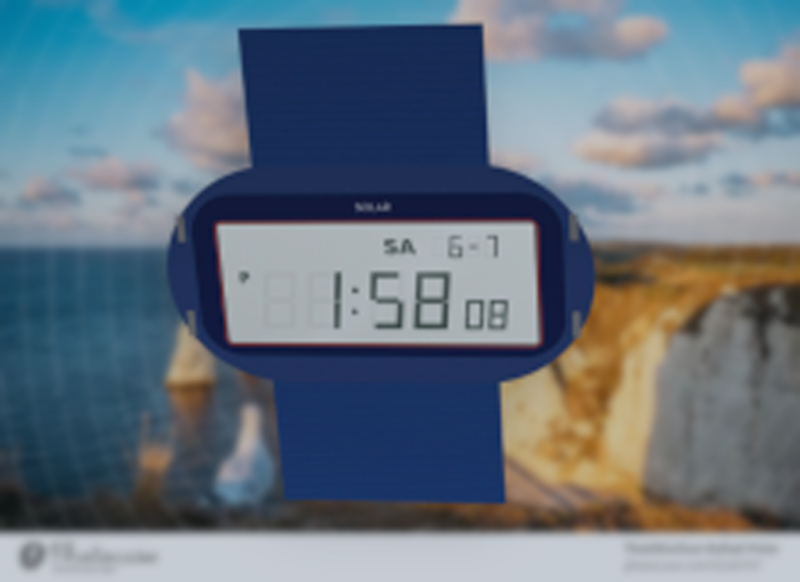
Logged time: 1 h 58 min 08 s
